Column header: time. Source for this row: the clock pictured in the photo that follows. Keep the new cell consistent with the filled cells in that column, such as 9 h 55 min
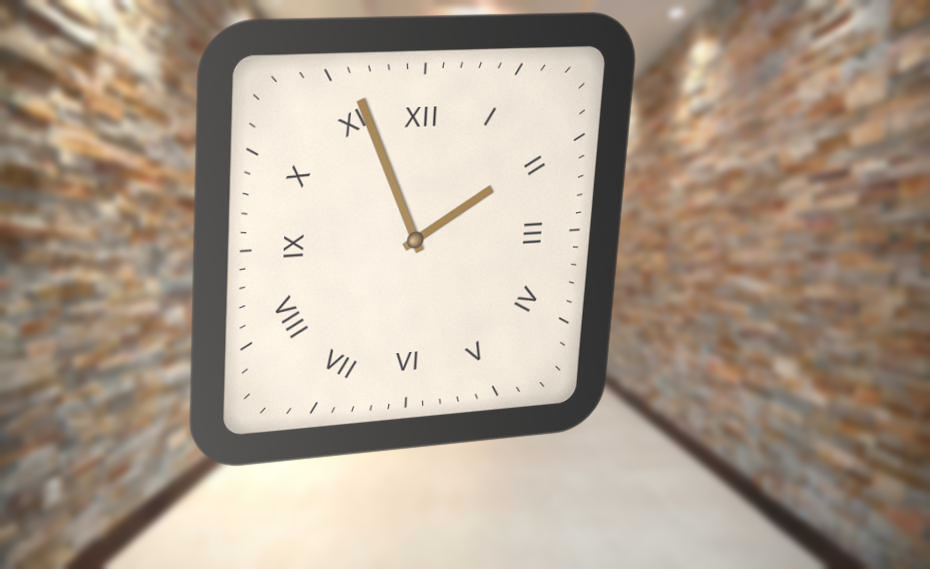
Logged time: 1 h 56 min
